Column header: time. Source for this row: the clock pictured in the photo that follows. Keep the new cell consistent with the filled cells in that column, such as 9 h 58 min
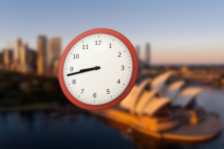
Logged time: 8 h 43 min
